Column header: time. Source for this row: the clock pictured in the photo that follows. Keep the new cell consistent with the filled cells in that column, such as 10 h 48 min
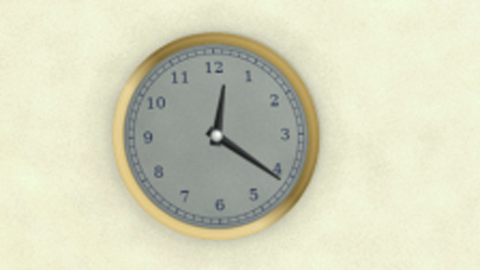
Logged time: 12 h 21 min
